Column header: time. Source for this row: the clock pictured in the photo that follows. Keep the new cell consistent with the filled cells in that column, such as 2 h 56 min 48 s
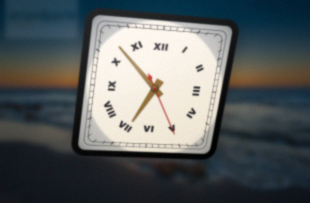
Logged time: 6 h 52 min 25 s
